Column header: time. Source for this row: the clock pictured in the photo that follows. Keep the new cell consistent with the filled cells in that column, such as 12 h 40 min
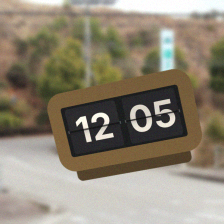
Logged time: 12 h 05 min
